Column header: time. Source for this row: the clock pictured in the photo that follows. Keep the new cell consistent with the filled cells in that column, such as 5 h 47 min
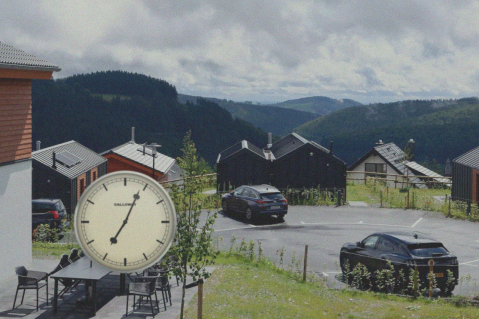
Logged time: 7 h 04 min
